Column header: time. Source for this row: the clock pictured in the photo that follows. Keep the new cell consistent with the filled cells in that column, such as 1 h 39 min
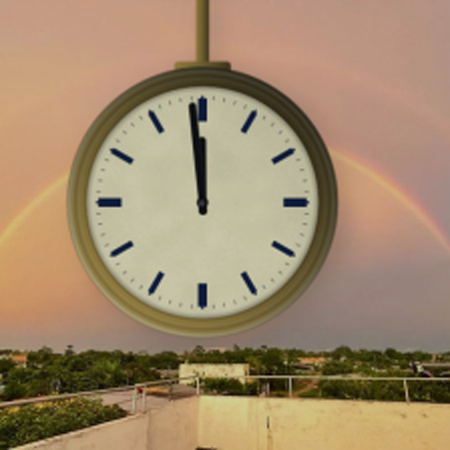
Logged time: 11 h 59 min
